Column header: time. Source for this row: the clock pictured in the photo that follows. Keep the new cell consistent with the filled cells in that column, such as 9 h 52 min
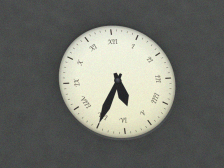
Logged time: 5 h 35 min
